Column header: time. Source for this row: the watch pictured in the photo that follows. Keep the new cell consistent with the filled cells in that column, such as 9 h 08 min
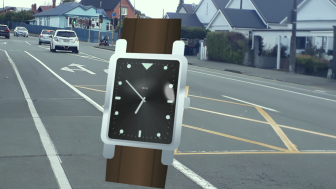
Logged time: 6 h 52 min
